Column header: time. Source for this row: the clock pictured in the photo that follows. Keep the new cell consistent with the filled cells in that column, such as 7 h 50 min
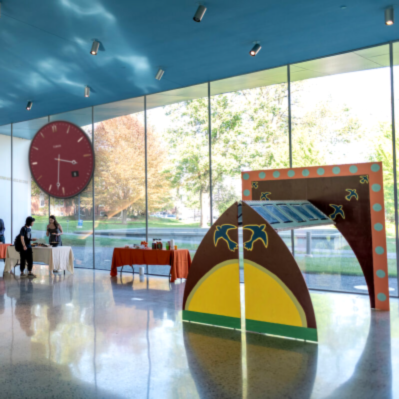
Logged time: 3 h 32 min
